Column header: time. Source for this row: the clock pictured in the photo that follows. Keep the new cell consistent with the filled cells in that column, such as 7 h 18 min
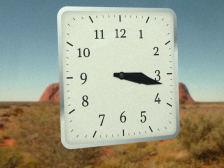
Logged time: 3 h 17 min
